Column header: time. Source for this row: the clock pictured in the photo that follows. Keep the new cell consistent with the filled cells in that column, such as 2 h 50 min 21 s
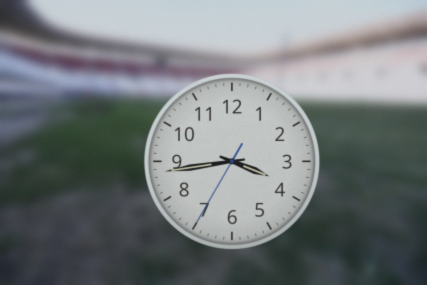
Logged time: 3 h 43 min 35 s
